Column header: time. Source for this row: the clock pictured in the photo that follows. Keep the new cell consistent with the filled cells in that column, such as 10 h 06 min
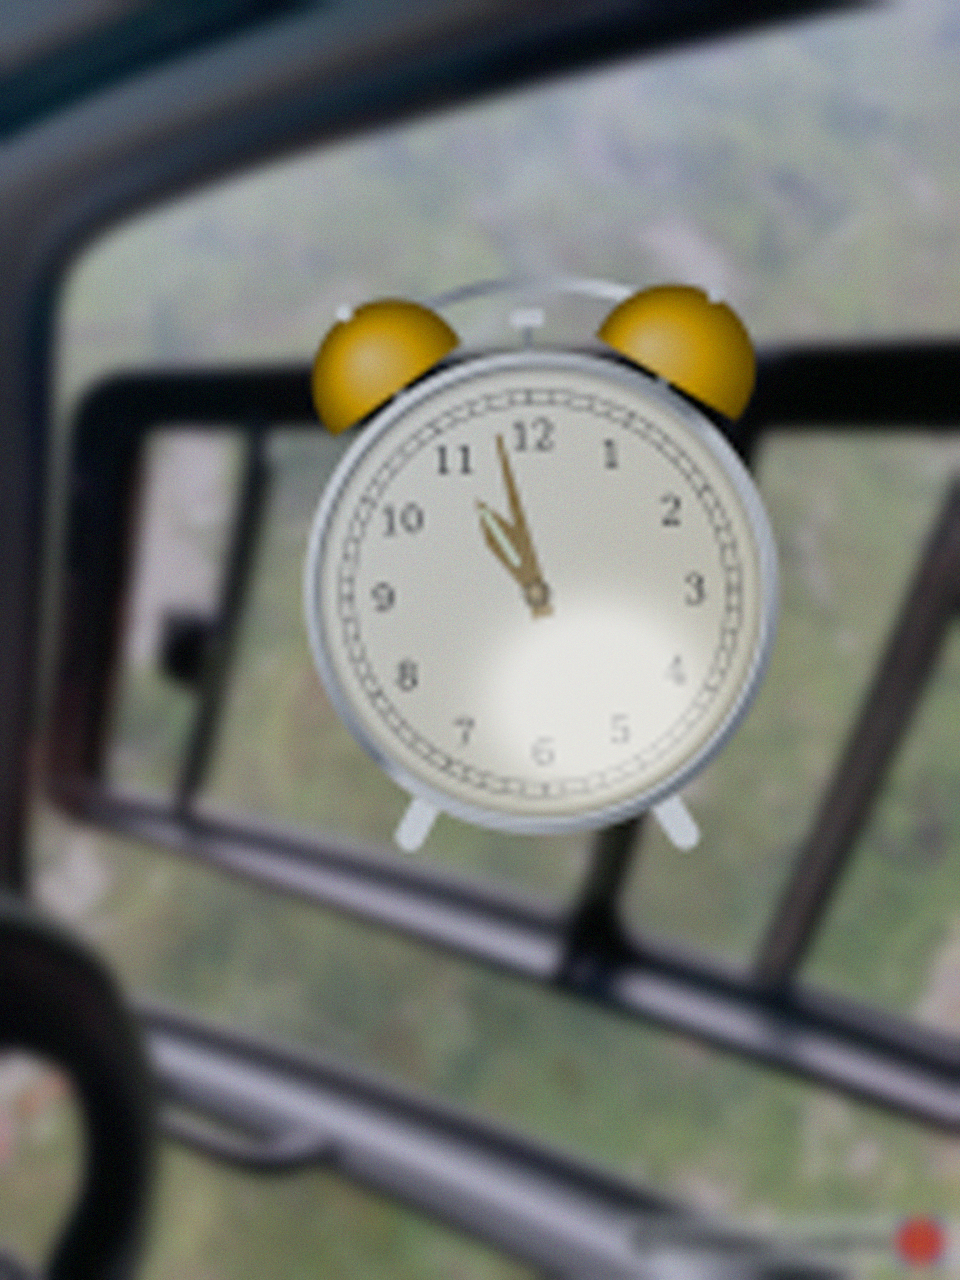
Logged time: 10 h 58 min
